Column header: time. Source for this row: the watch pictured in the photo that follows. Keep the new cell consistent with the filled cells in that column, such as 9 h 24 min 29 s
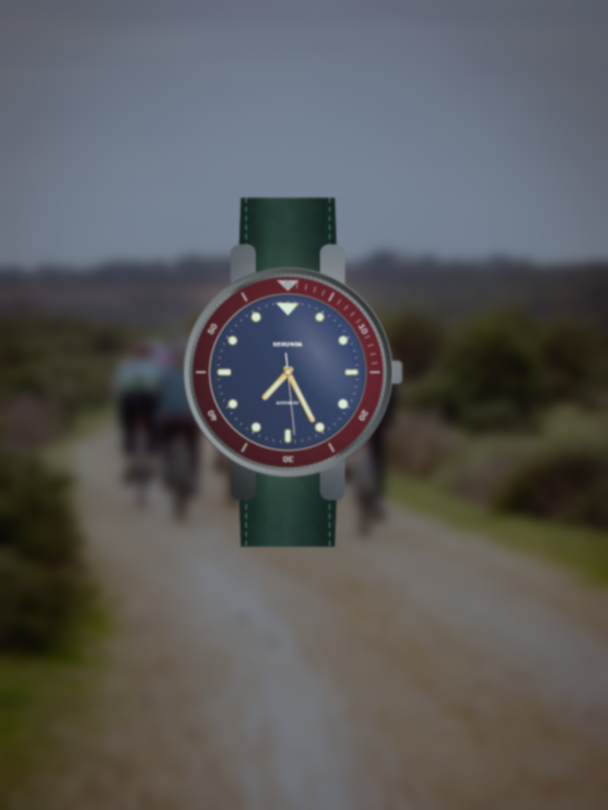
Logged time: 7 h 25 min 29 s
